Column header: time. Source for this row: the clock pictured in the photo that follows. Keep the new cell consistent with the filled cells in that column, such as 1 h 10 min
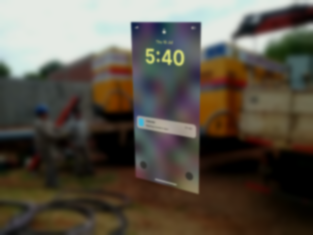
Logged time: 5 h 40 min
